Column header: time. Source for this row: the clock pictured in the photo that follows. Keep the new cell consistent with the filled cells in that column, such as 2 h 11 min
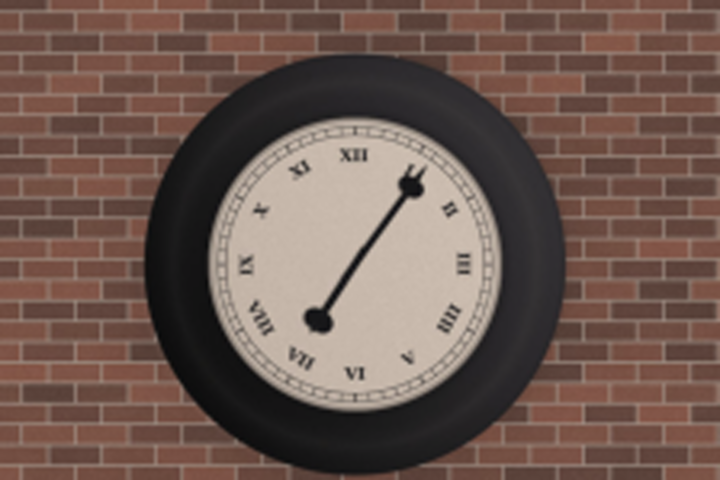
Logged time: 7 h 06 min
